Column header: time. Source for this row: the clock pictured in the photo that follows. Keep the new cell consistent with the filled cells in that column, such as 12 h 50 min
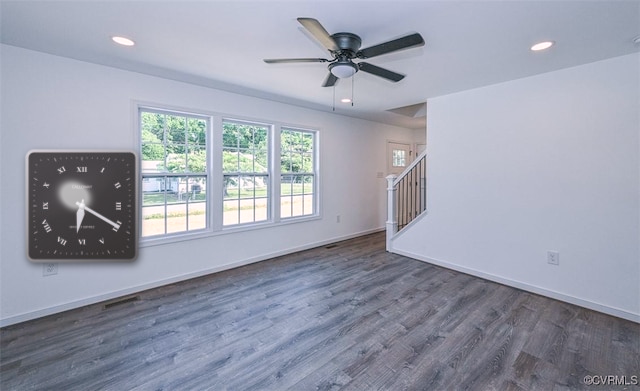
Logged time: 6 h 20 min
